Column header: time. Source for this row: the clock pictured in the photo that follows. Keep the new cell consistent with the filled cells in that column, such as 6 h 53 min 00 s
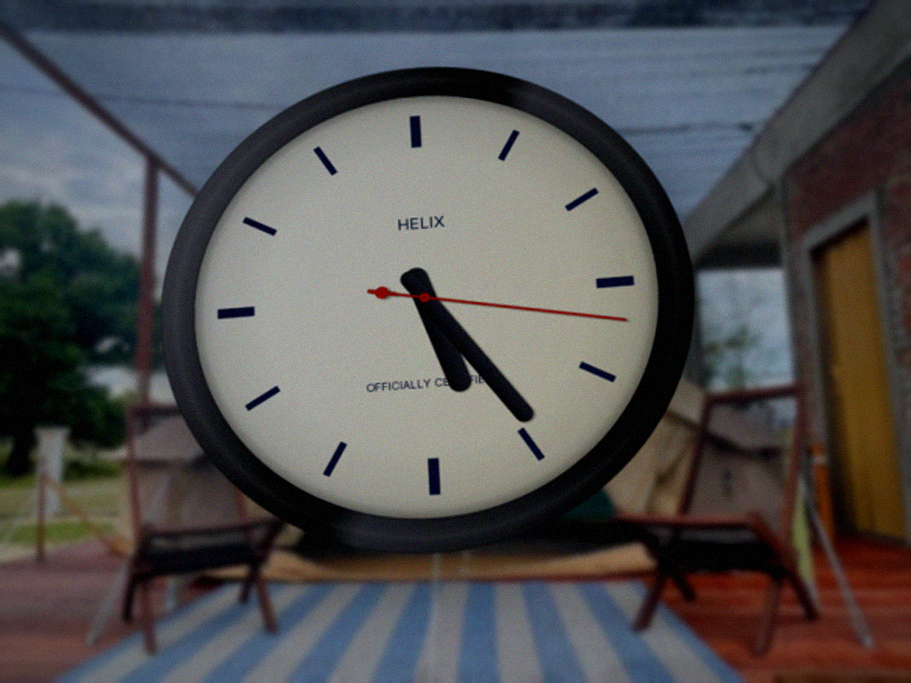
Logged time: 5 h 24 min 17 s
